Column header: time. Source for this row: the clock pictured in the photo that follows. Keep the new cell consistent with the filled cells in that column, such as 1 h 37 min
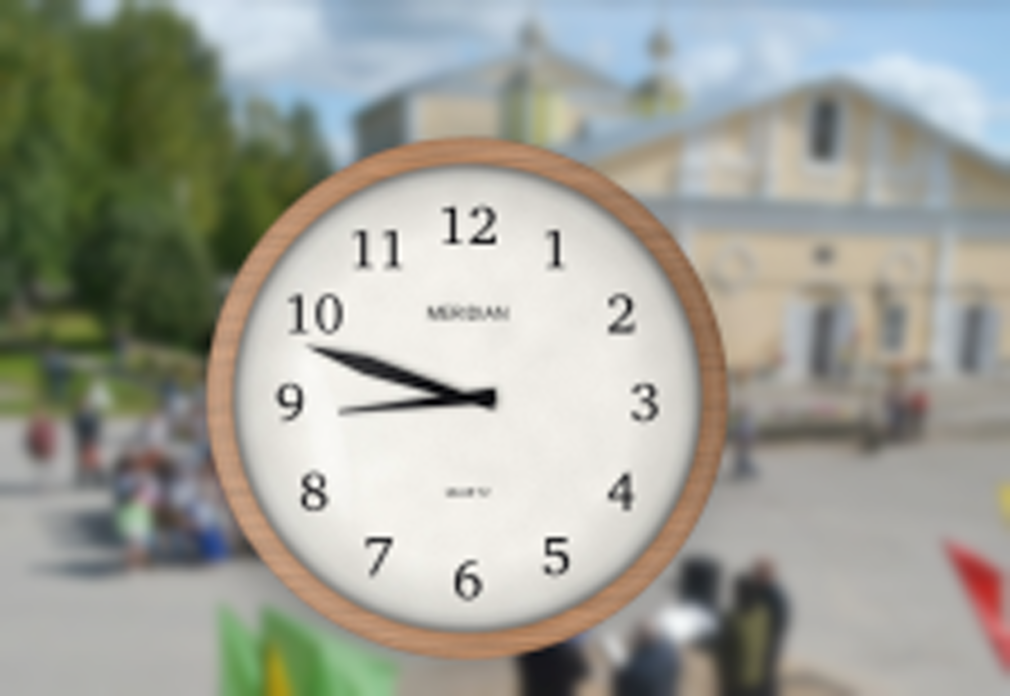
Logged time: 8 h 48 min
